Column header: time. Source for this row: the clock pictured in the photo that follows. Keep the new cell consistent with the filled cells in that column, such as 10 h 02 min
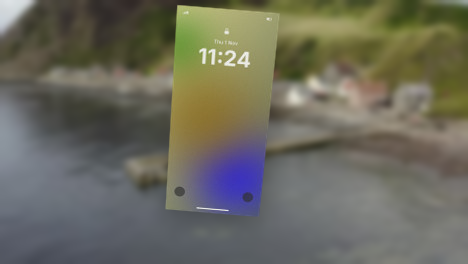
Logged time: 11 h 24 min
